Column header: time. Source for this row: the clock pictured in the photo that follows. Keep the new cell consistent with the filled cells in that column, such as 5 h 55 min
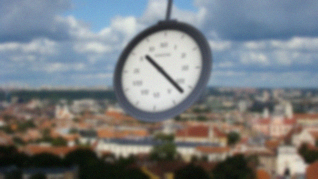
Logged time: 10 h 22 min
